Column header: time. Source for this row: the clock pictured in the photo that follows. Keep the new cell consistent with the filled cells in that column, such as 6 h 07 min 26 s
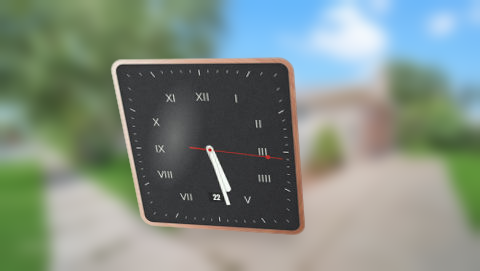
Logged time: 5 h 28 min 16 s
